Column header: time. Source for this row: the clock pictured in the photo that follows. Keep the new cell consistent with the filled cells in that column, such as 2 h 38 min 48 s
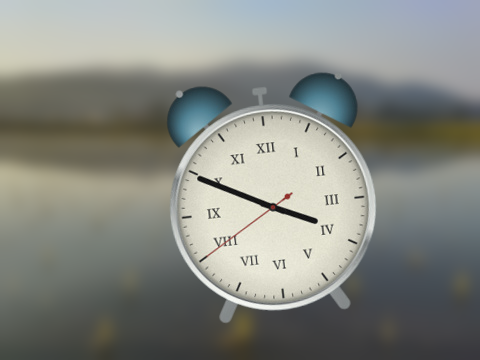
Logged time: 3 h 49 min 40 s
